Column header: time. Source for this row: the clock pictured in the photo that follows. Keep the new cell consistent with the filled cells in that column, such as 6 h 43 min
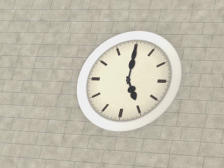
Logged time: 5 h 00 min
